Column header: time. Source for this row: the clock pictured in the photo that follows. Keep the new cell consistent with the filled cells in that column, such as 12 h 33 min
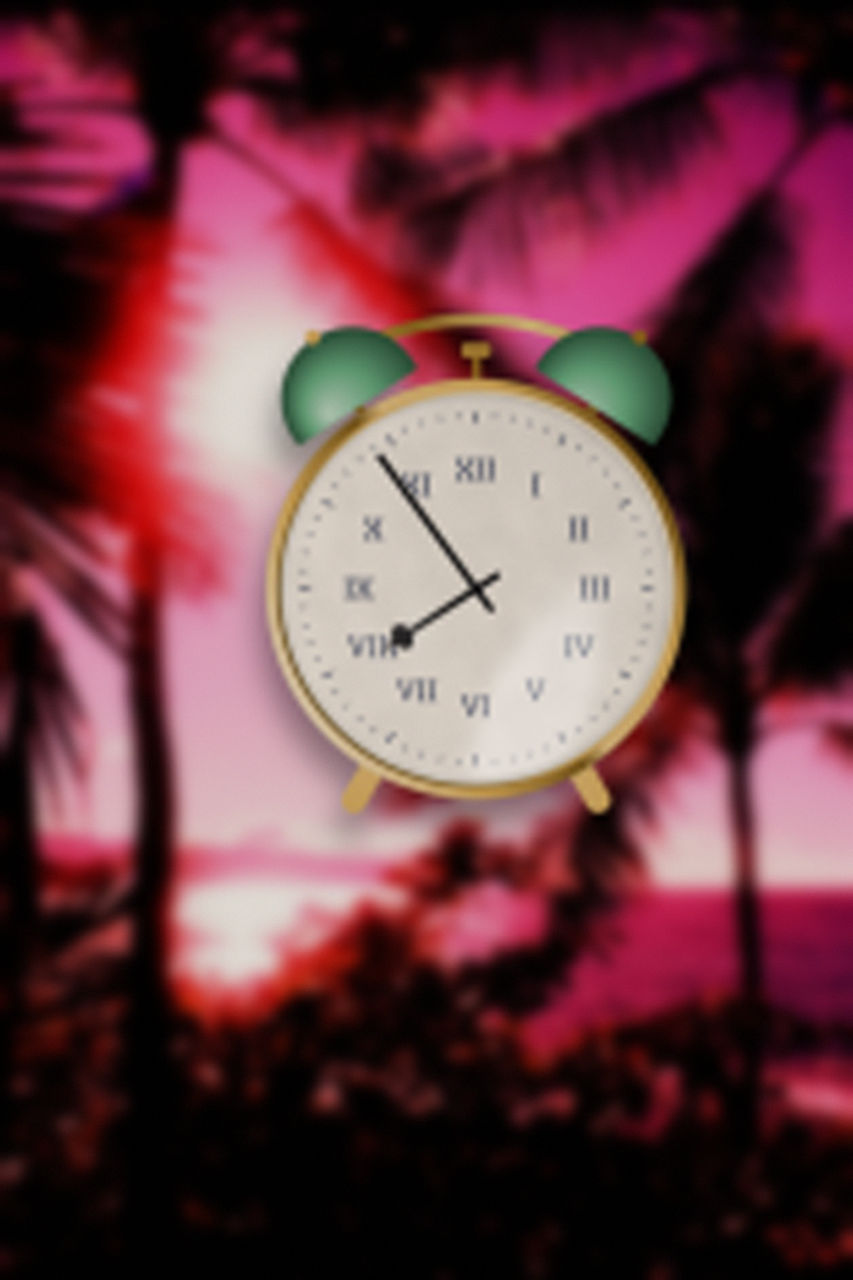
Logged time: 7 h 54 min
